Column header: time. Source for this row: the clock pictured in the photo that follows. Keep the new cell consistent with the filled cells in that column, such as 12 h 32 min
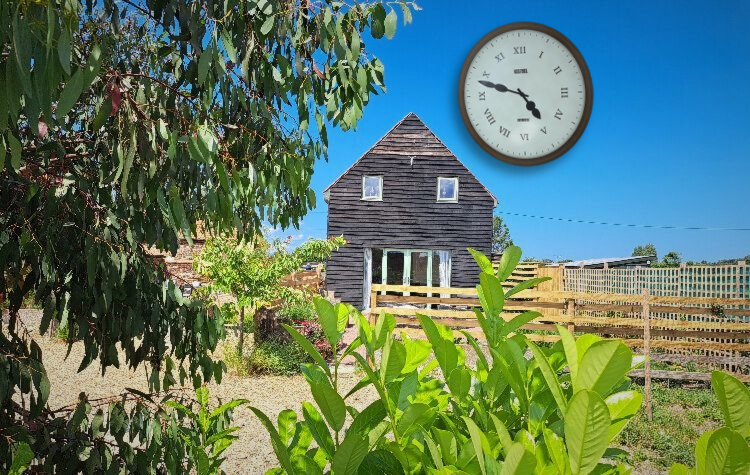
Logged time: 4 h 48 min
